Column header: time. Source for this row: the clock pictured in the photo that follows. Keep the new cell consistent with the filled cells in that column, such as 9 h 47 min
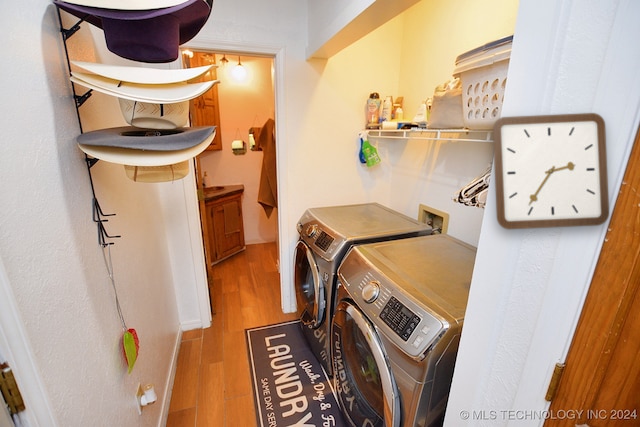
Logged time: 2 h 36 min
